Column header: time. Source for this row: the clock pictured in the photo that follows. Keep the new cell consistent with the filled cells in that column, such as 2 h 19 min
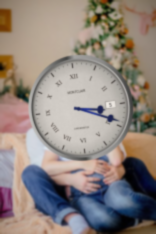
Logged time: 3 h 19 min
